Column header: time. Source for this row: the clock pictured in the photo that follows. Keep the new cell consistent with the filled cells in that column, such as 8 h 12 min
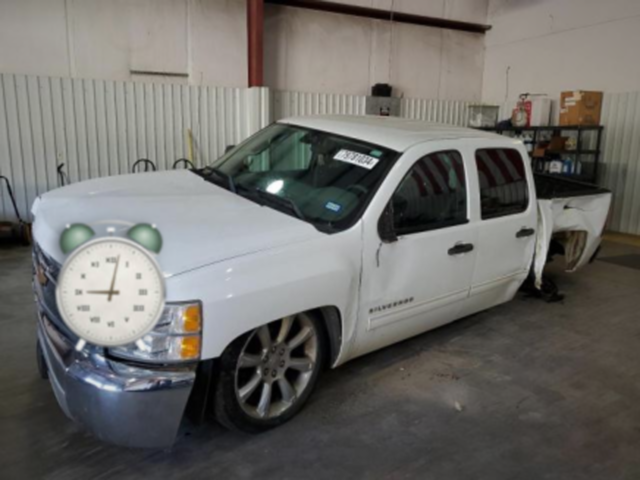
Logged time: 9 h 02 min
